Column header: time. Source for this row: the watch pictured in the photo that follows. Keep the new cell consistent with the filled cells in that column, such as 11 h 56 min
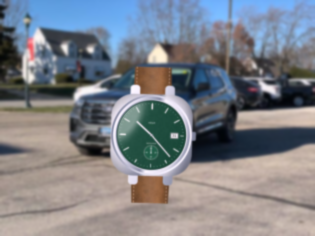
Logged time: 10 h 23 min
